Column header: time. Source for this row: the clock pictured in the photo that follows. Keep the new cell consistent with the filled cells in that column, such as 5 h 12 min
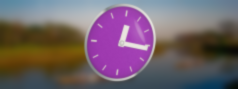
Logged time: 12 h 16 min
